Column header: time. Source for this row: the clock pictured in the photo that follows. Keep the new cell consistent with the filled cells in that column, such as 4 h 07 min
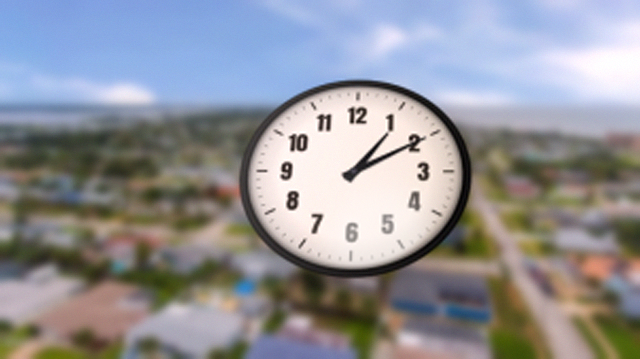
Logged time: 1 h 10 min
